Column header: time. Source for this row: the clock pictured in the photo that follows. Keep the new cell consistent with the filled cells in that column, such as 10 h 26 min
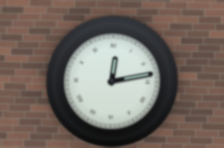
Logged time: 12 h 13 min
